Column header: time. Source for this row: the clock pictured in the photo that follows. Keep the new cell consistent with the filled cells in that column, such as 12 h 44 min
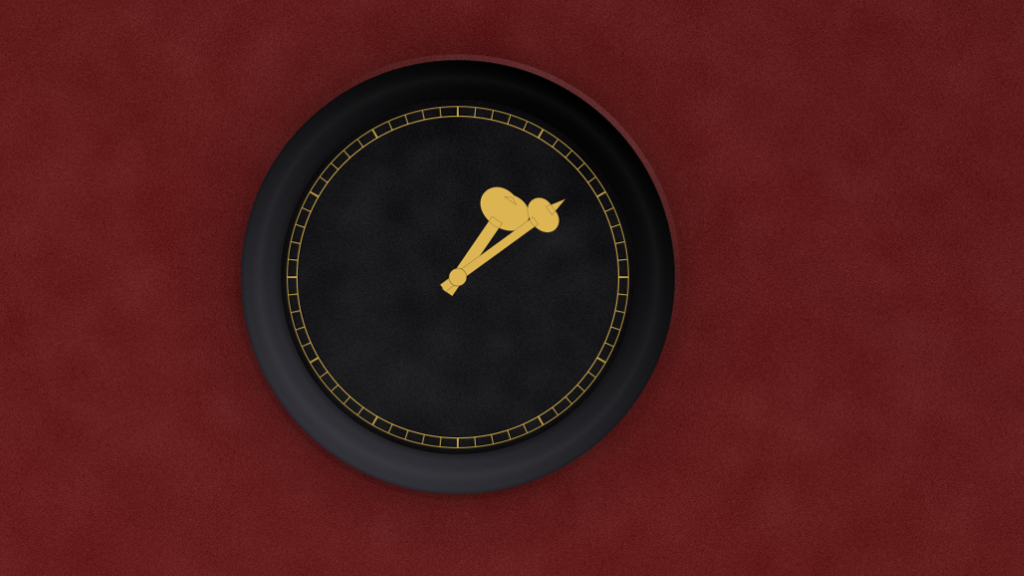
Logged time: 1 h 09 min
